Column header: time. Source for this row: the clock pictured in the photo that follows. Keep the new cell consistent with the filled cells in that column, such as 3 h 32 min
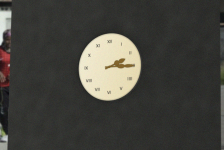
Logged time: 2 h 15 min
